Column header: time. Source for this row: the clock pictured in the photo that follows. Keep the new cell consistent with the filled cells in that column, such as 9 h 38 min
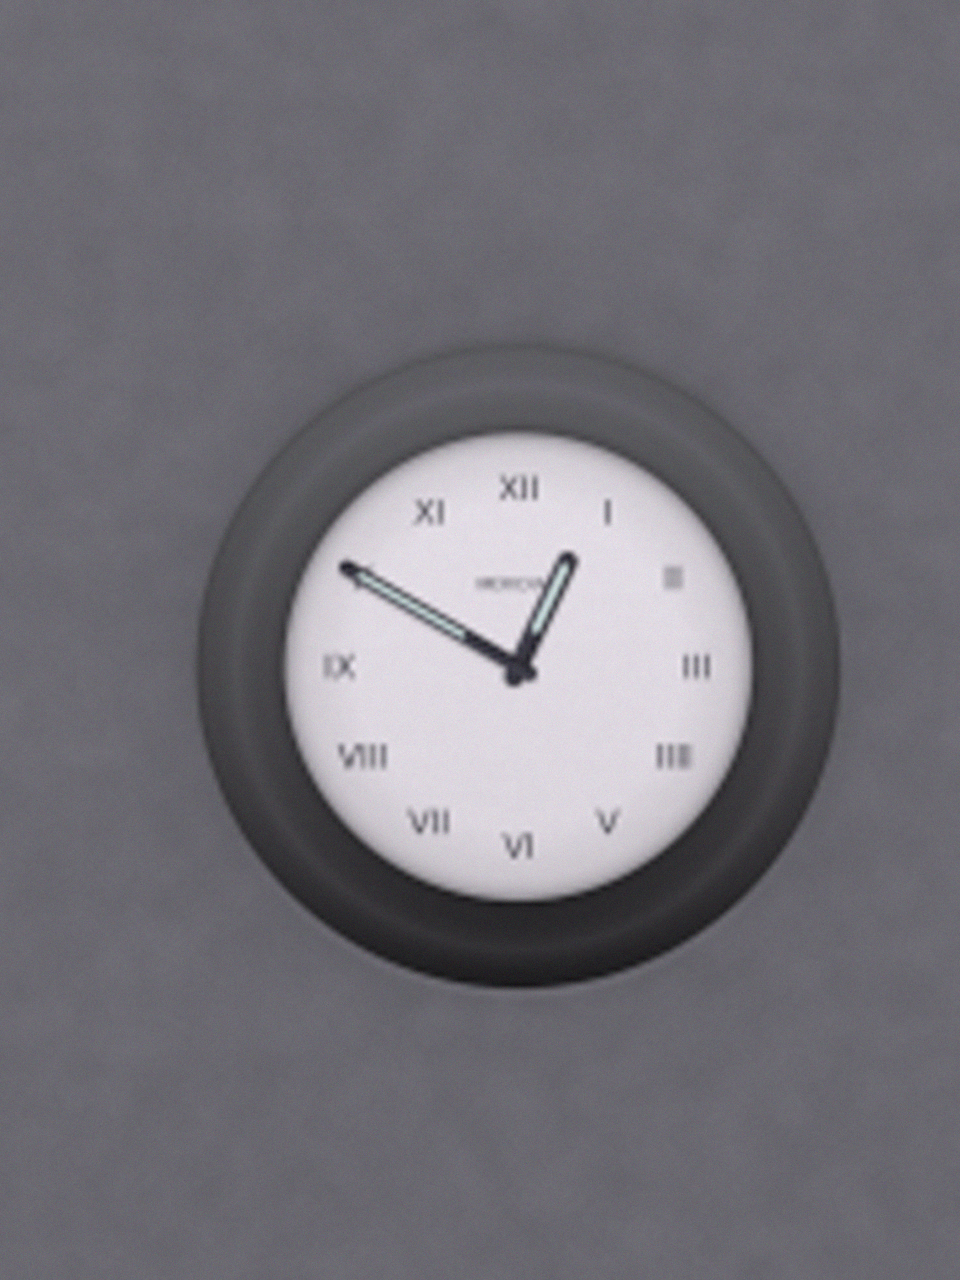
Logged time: 12 h 50 min
